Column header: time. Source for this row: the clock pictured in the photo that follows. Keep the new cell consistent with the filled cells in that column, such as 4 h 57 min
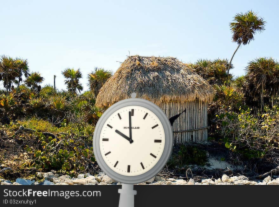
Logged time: 9 h 59 min
